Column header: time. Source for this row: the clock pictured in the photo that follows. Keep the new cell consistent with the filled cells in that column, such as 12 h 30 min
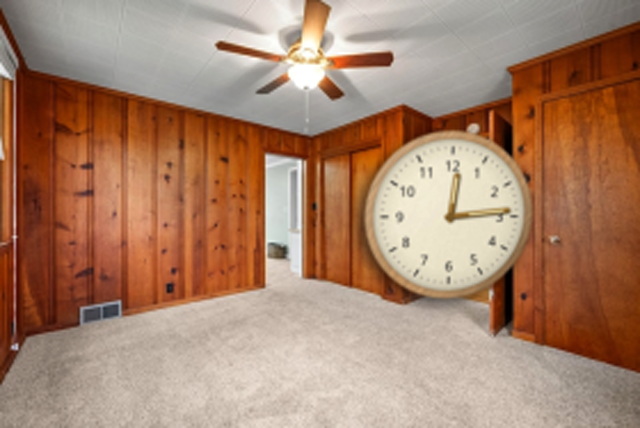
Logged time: 12 h 14 min
